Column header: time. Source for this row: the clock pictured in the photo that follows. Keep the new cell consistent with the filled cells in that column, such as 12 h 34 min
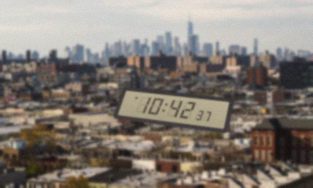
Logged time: 10 h 42 min
